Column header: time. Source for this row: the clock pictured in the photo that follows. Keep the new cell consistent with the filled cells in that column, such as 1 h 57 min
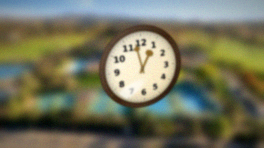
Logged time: 12 h 58 min
